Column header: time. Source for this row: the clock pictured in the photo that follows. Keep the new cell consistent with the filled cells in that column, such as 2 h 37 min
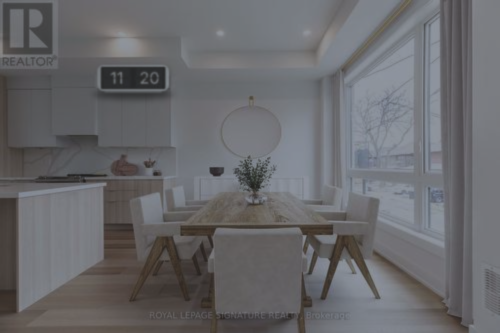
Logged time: 11 h 20 min
